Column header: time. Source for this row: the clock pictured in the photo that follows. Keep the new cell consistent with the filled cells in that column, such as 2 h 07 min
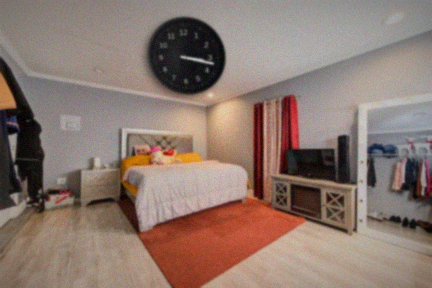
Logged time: 3 h 17 min
